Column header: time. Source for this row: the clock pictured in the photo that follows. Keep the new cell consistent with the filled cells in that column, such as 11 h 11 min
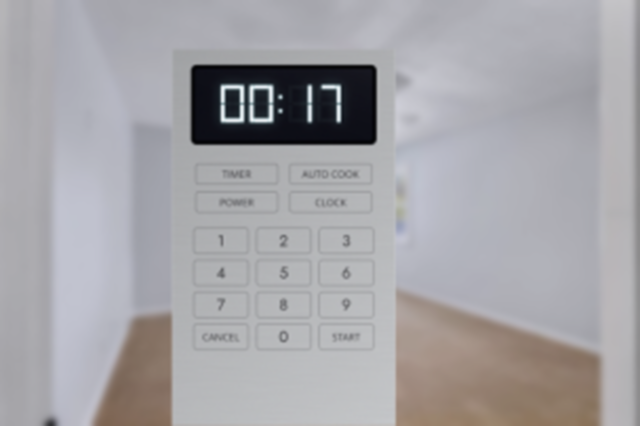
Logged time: 0 h 17 min
